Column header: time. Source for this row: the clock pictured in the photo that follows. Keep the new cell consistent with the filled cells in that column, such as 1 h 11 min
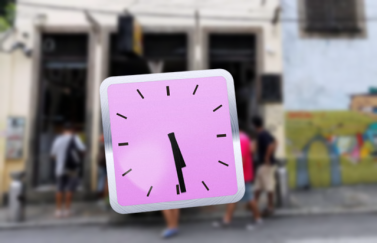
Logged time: 5 h 29 min
